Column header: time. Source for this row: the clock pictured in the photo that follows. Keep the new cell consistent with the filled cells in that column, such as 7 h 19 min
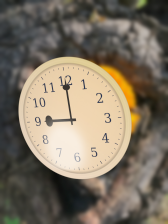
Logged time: 9 h 00 min
